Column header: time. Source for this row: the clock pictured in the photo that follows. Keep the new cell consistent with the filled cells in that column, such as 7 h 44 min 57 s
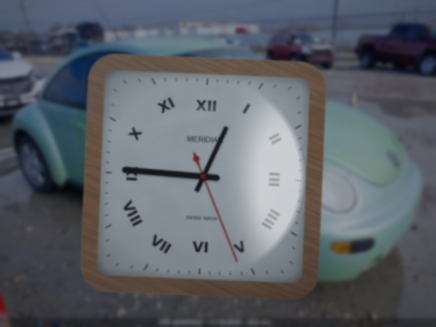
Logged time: 12 h 45 min 26 s
